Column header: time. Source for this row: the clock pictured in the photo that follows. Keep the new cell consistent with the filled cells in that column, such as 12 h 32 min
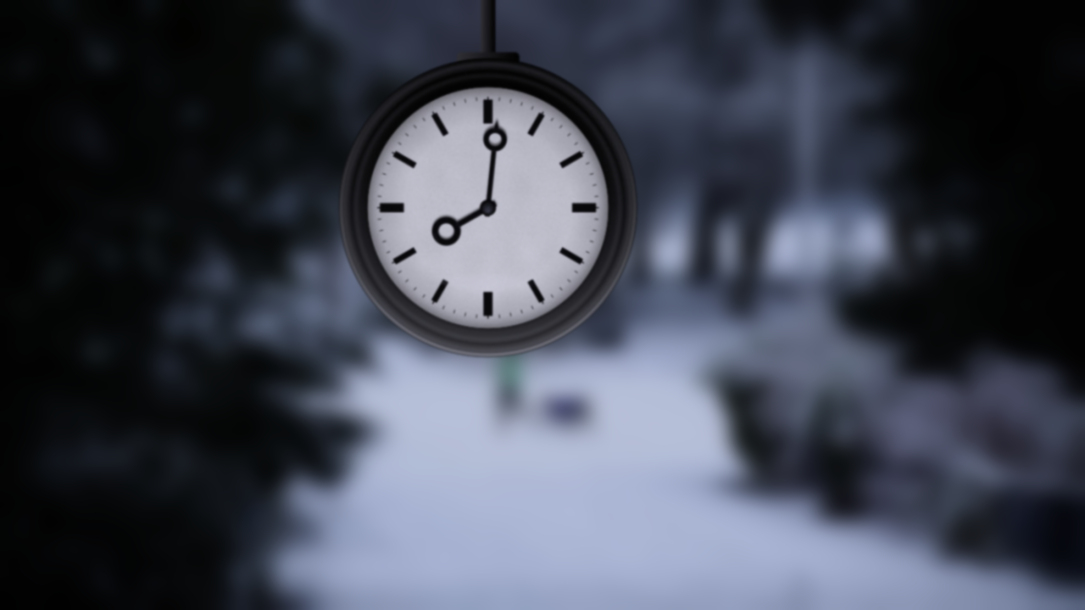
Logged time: 8 h 01 min
